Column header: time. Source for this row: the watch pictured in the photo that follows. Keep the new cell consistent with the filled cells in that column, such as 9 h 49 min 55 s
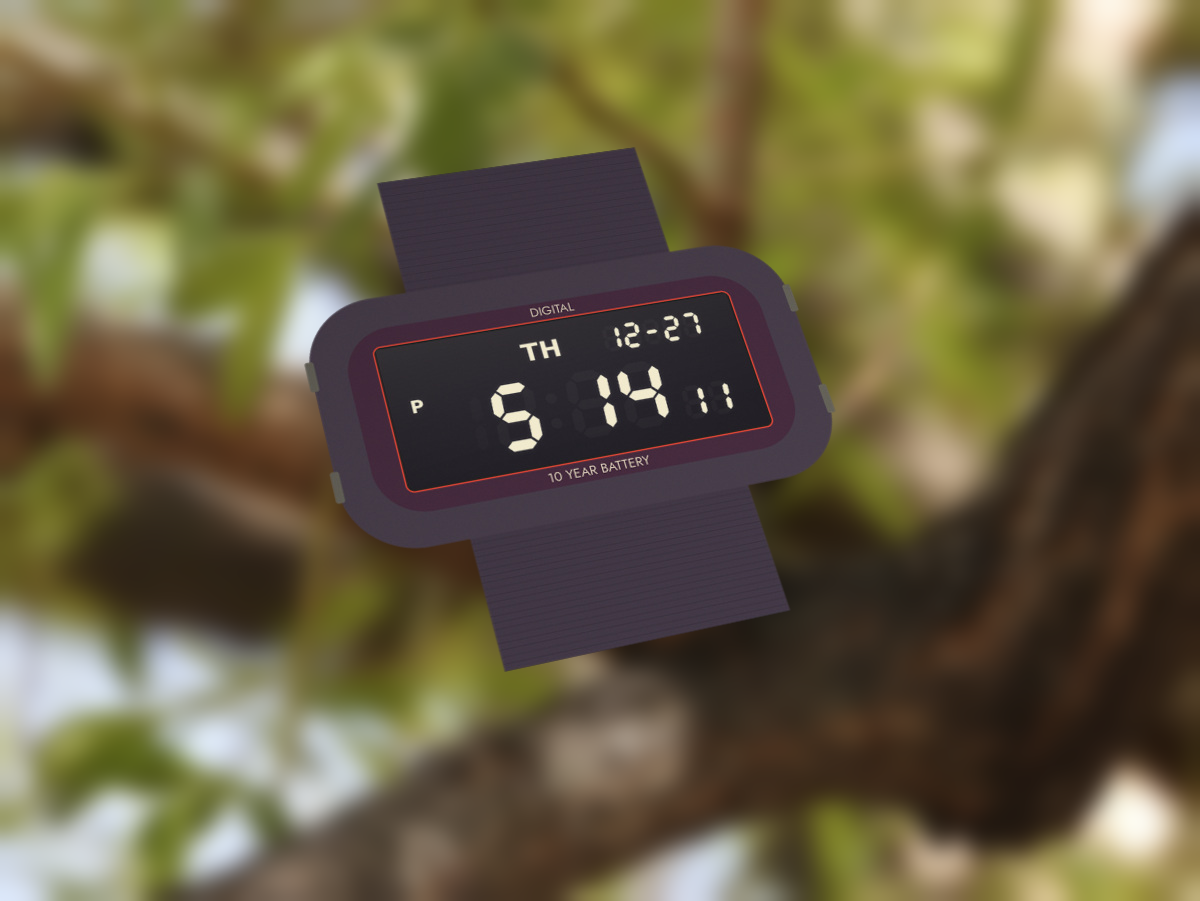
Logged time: 5 h 14 min 11 s
